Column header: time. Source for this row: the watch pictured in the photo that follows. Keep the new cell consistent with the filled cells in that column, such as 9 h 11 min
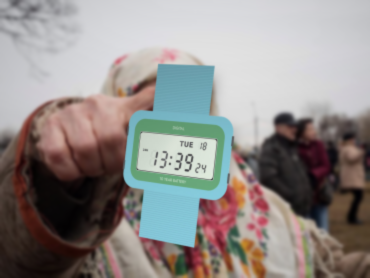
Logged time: 13 h 39 min
